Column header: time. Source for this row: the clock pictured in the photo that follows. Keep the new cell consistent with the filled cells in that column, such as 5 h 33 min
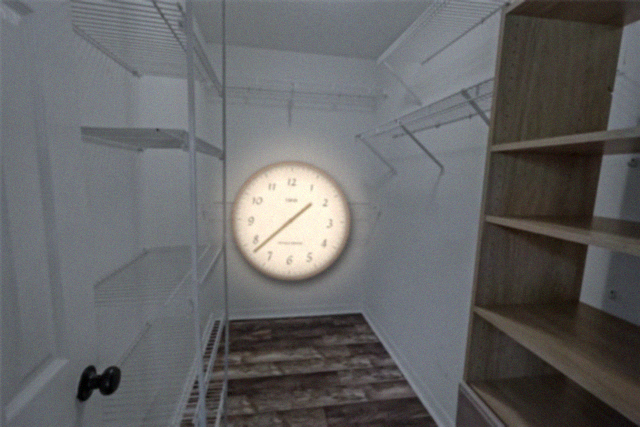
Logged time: 1 h 38 min
